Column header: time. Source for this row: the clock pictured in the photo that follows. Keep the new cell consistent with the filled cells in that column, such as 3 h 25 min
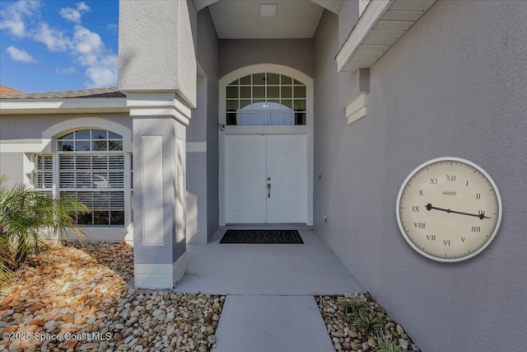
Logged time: 9 h 16 min
